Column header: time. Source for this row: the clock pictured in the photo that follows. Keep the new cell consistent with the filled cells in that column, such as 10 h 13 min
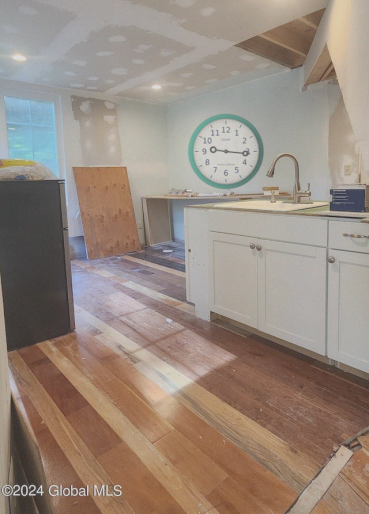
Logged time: 9 h 16 min
